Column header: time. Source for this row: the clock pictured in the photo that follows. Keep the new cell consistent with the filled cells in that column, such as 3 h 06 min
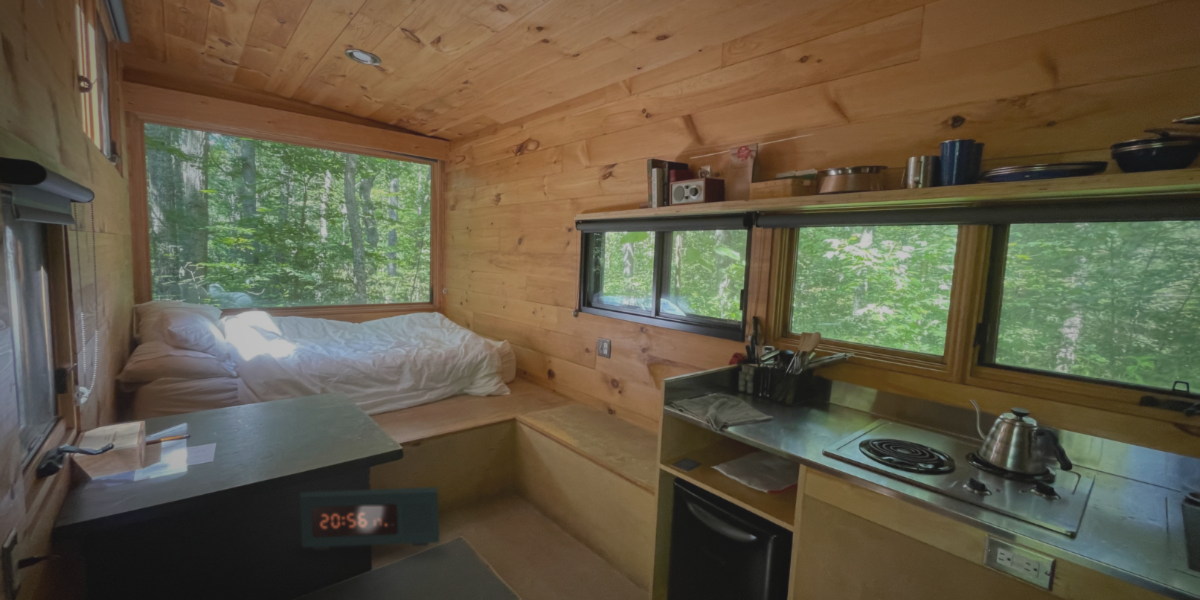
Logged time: 20 h 56 min
